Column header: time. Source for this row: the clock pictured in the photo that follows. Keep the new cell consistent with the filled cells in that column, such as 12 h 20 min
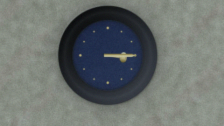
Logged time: 3 h 15 min
